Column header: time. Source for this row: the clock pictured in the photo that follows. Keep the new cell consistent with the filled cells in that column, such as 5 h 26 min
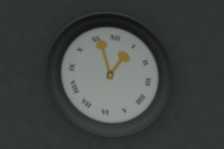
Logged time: 12 h 56 min
